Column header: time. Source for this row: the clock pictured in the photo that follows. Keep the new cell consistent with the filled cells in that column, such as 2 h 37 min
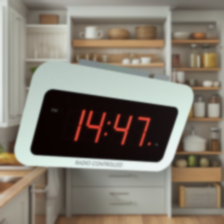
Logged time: 14 h 47 min
